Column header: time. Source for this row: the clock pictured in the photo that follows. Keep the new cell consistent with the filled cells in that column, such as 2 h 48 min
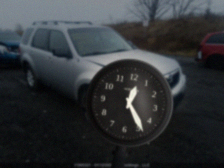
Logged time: 12 h 24 min
